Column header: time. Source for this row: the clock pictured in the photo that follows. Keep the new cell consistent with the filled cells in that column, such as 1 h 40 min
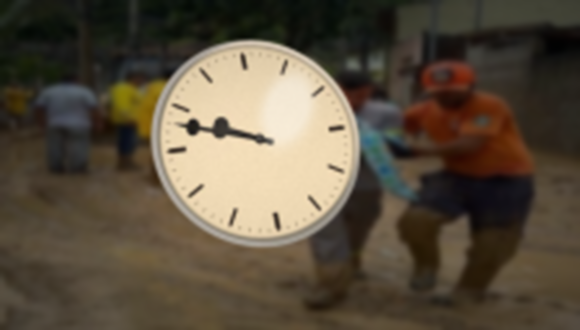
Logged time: 9 h 48 min
